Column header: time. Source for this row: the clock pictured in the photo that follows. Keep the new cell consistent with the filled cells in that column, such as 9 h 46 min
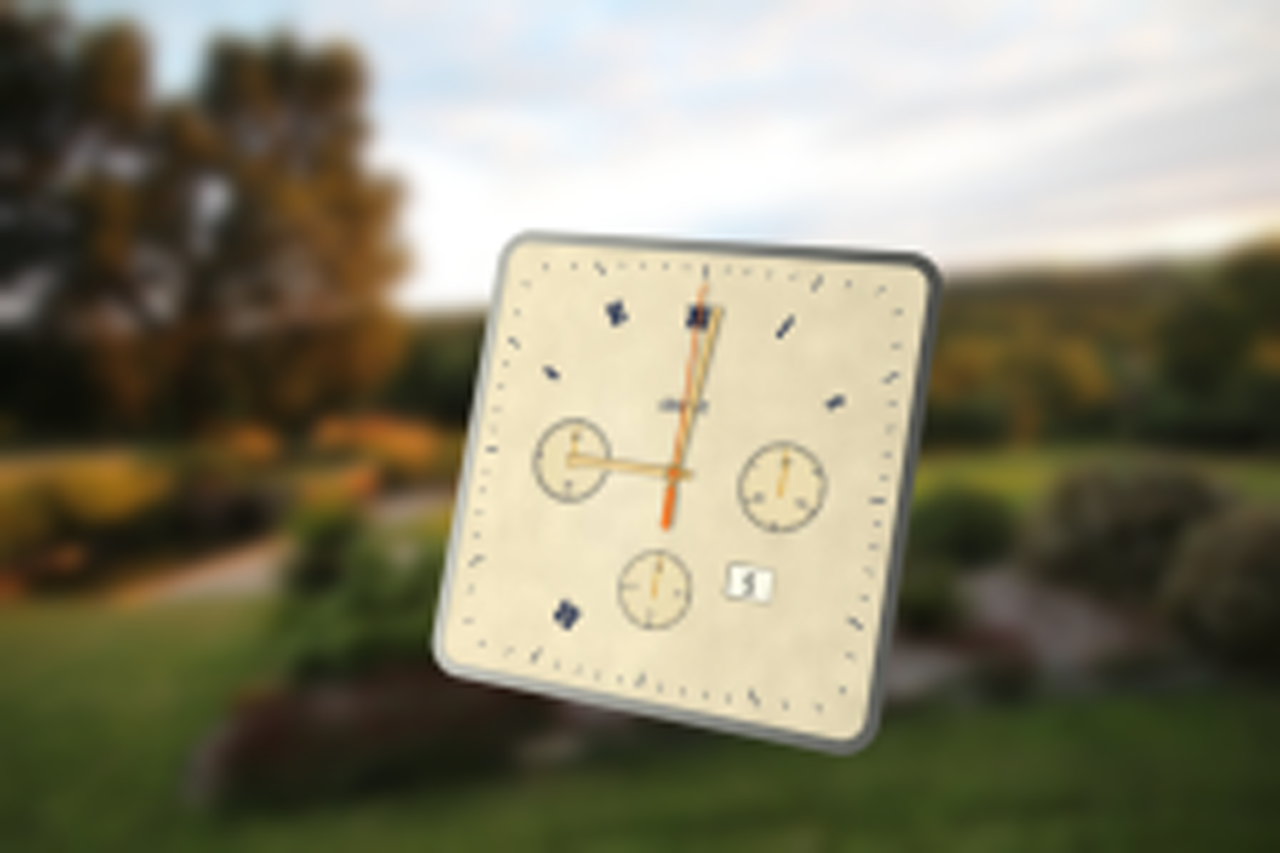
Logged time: 9 h 01 min
